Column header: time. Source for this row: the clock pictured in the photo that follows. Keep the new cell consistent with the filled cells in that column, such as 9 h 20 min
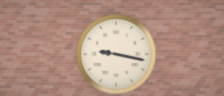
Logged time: 9 h 17 min
